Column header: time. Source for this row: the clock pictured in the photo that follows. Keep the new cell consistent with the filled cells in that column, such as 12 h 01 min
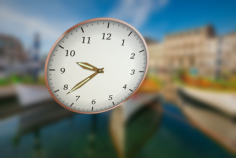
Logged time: 9 h 38 min
